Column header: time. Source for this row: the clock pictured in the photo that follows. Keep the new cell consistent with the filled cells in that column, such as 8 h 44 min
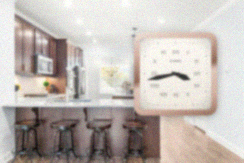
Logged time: 3 h 43 min
